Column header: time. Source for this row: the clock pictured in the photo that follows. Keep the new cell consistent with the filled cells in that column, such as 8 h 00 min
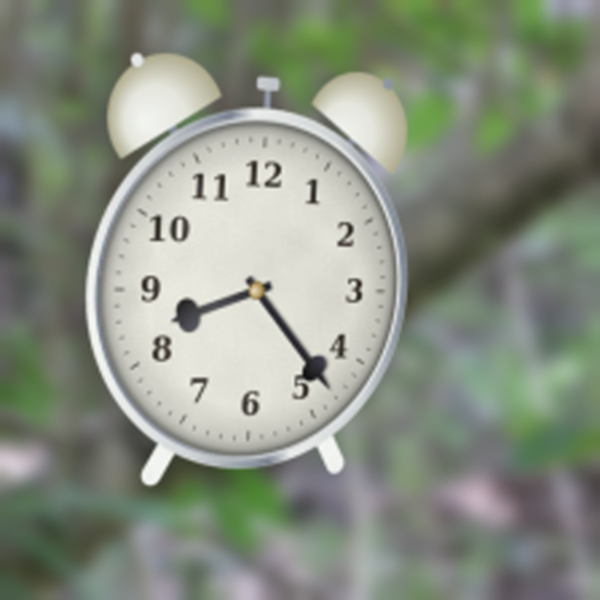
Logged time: 8 h 23 min
